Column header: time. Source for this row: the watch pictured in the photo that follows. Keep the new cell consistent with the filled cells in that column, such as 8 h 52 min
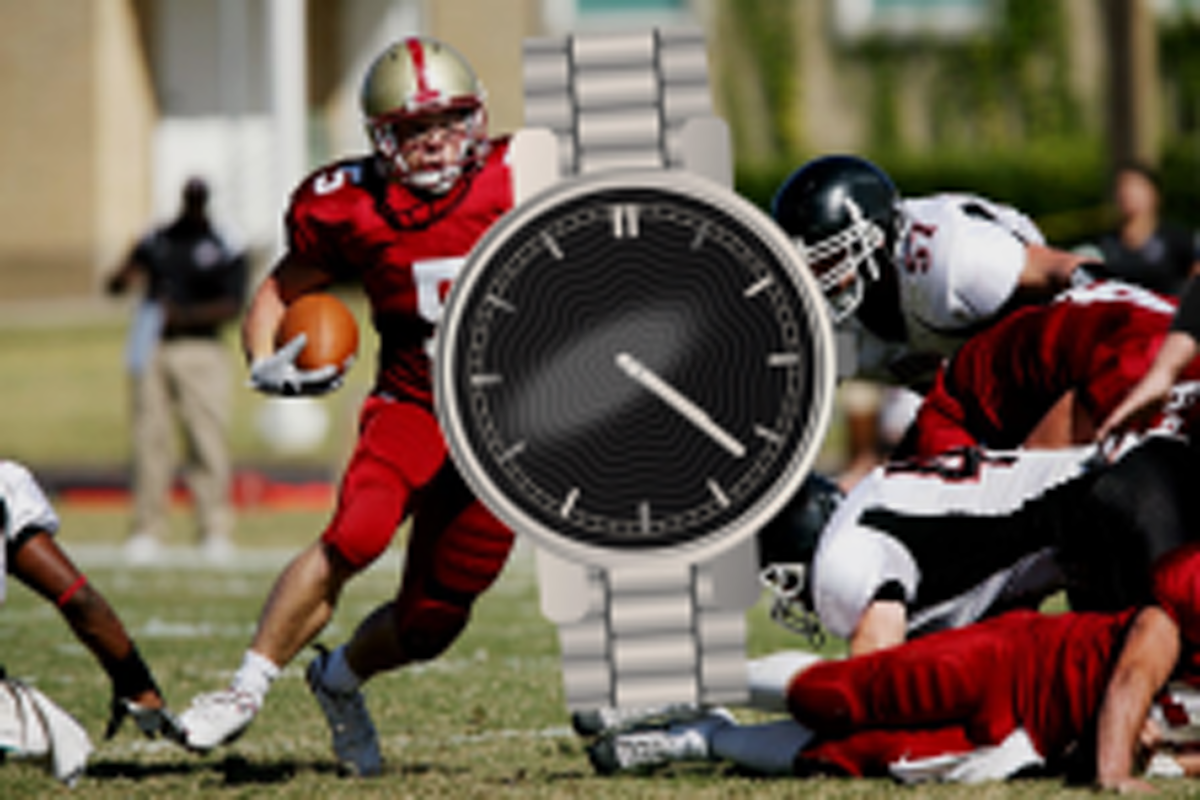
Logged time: 4 h 22 min
